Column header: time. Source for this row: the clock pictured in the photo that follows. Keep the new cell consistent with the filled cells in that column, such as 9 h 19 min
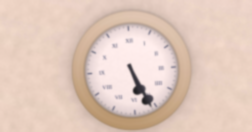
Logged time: 5 h 26 min
